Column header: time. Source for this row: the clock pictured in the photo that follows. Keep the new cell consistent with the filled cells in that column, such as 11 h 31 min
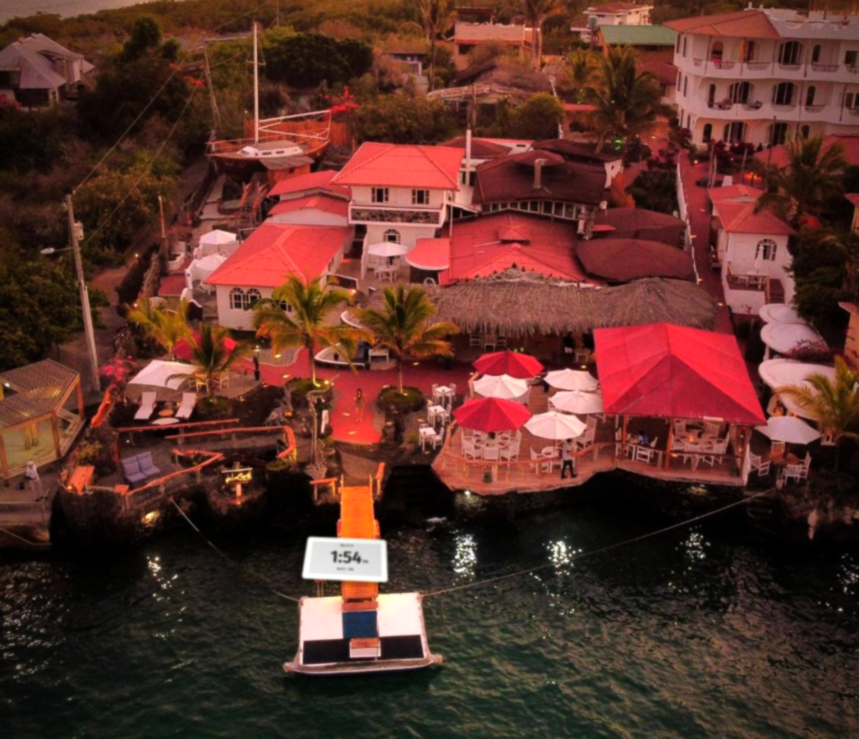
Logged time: 1 h 54 min
